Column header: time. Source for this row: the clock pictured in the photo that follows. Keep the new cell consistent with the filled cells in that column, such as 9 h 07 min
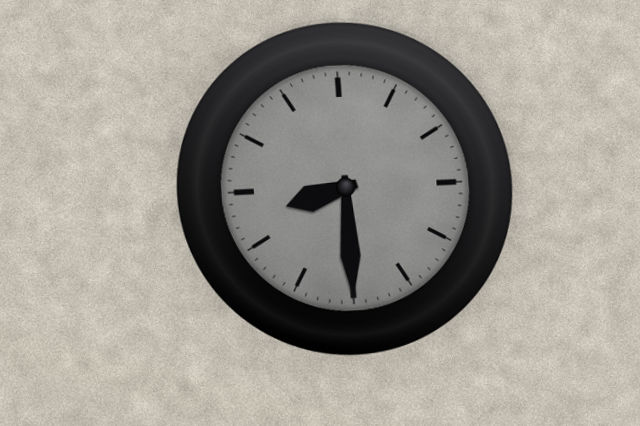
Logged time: 8 h 30 min
